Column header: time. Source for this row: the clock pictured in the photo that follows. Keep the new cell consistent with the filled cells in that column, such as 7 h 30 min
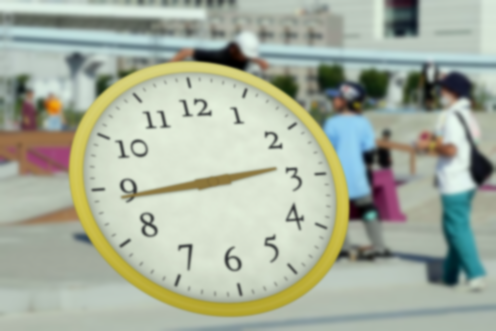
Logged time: 2 h 44 min
